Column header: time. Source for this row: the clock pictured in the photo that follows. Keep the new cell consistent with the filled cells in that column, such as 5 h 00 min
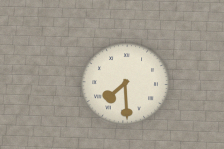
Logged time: 7 h 29 min
